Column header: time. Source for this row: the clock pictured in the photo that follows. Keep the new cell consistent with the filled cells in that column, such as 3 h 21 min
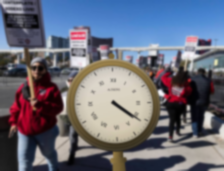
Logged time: 4 h 21 min
